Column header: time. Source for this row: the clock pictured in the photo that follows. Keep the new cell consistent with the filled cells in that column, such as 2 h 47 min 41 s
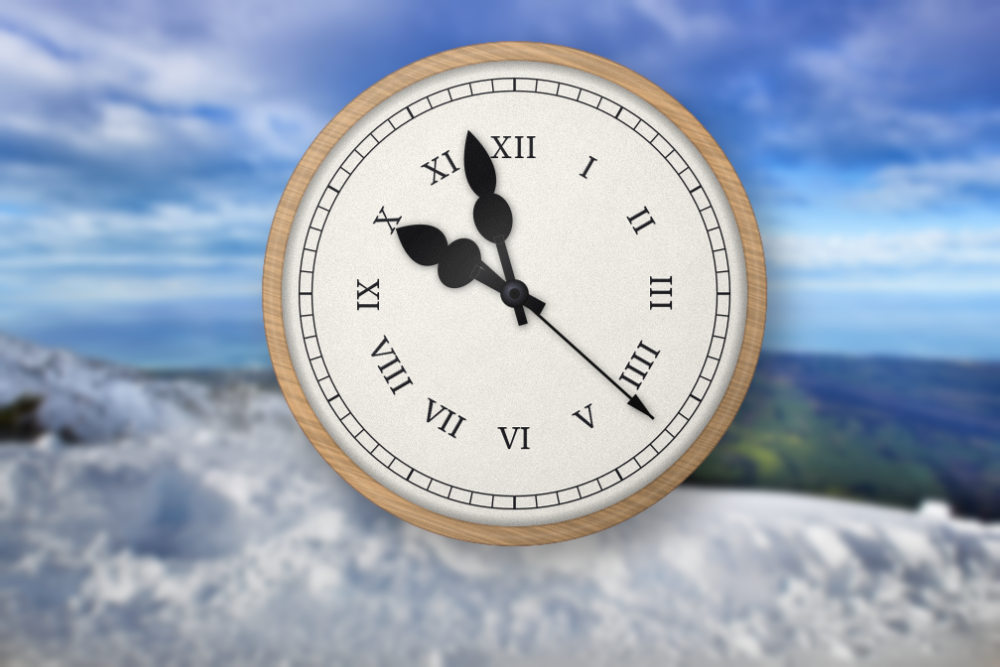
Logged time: 9 h 57 min 22 s
